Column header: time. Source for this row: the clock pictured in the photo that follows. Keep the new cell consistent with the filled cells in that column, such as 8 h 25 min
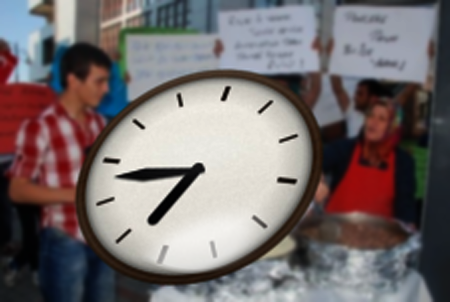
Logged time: 6 h 43 min
